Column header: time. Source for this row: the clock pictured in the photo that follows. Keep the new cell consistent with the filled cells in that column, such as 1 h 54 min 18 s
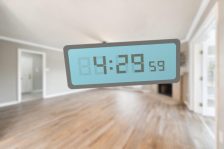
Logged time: 4 h 29 min 59 s
